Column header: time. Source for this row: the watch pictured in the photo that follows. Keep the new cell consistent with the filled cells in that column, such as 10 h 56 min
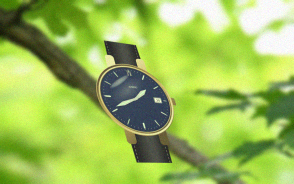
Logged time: 1 h 41 min
